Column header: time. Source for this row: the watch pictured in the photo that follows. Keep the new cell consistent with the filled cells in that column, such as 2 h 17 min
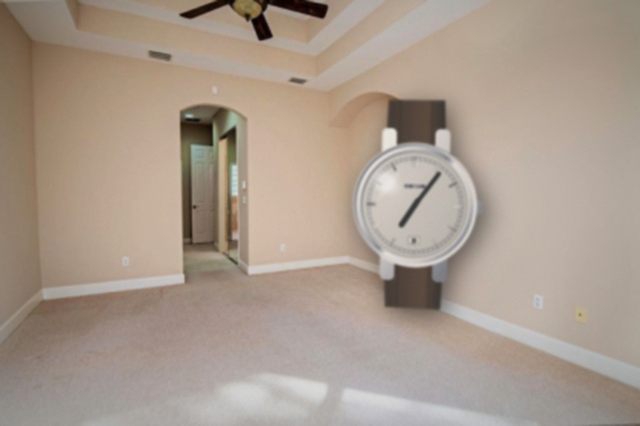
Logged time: 7 h 06 min
